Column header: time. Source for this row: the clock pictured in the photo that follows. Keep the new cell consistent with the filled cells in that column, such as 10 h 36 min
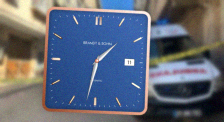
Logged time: 1 h 32 min
